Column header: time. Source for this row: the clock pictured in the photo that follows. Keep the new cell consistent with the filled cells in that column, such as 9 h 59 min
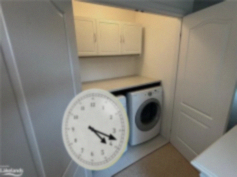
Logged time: 4 h 18 min
